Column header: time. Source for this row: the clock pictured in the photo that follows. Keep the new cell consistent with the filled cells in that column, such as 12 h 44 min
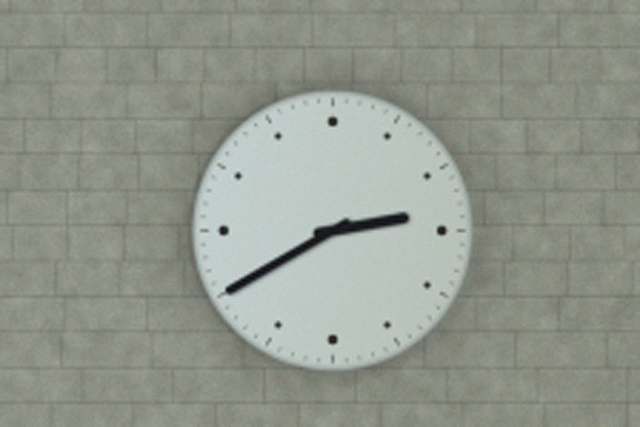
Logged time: 2 h 40 min
